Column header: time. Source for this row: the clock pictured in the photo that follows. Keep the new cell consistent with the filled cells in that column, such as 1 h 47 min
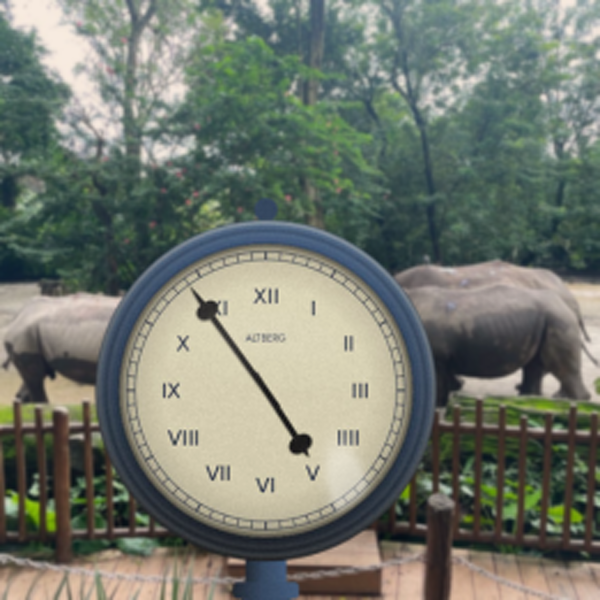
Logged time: 4 h 54 min
